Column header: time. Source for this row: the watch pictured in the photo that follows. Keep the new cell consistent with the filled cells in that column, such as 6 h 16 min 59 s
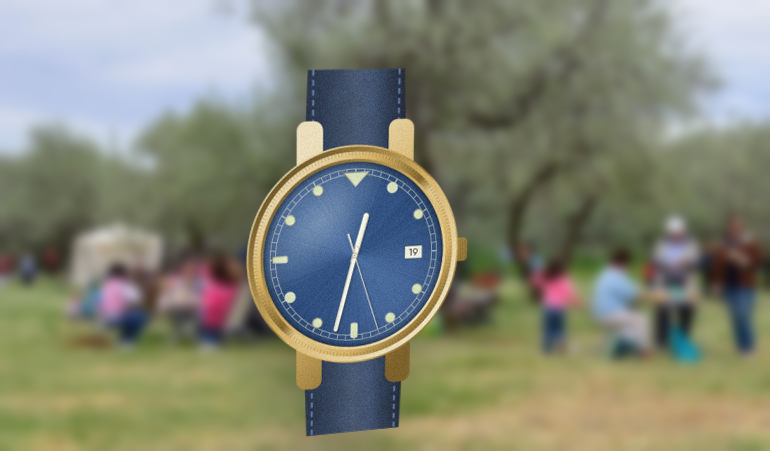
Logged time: 12 h 32 min 27 s
